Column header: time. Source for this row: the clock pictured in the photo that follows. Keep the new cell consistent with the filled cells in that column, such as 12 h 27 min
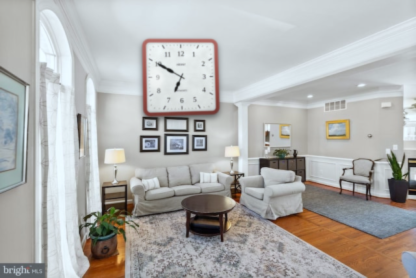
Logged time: 6 h 50 min
